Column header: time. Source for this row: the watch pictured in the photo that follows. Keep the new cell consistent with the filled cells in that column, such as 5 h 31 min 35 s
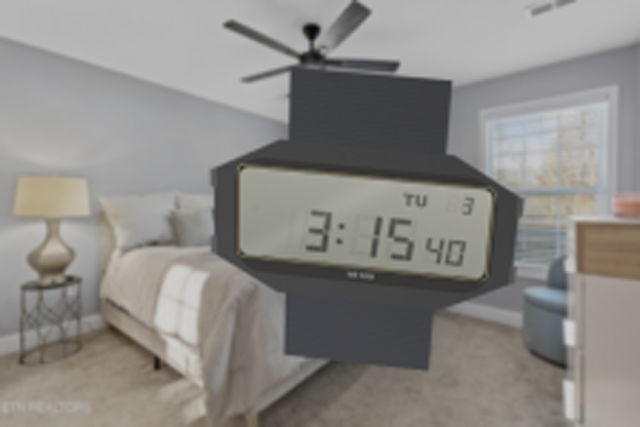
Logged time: 3 h 15 min 40 s
